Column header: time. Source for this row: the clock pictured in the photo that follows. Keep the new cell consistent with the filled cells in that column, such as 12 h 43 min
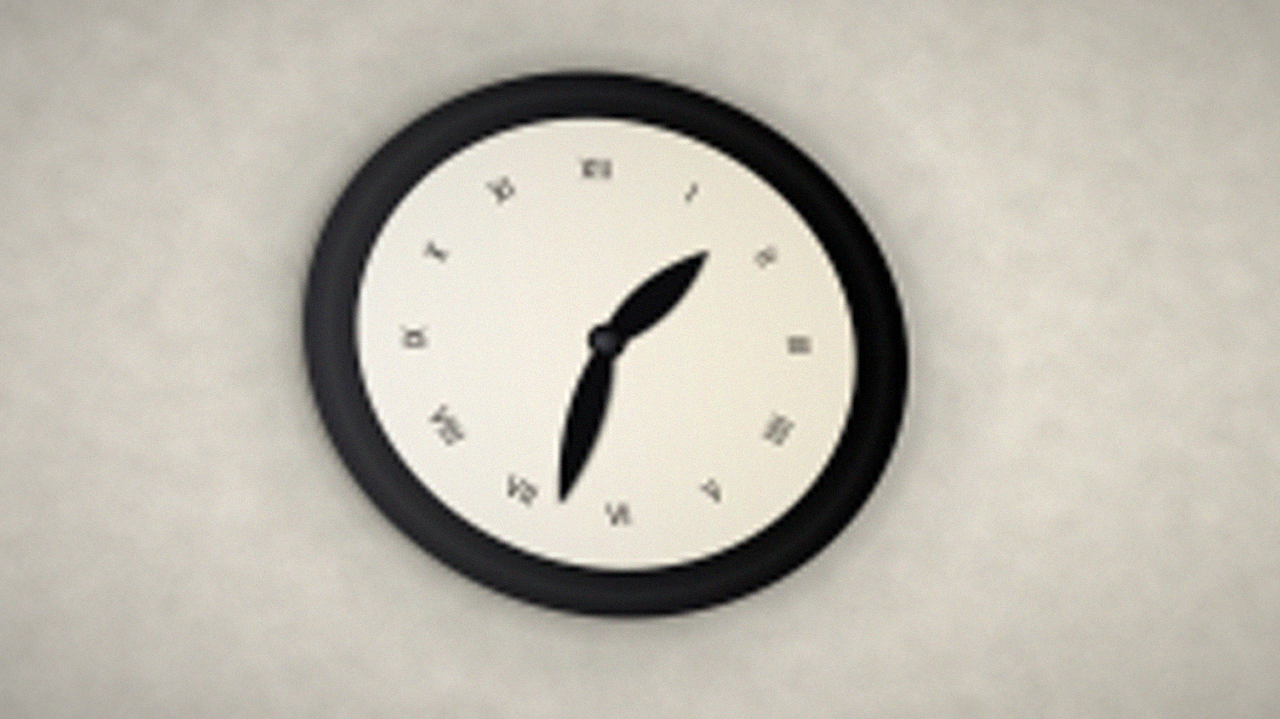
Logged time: 1 h 33 min
